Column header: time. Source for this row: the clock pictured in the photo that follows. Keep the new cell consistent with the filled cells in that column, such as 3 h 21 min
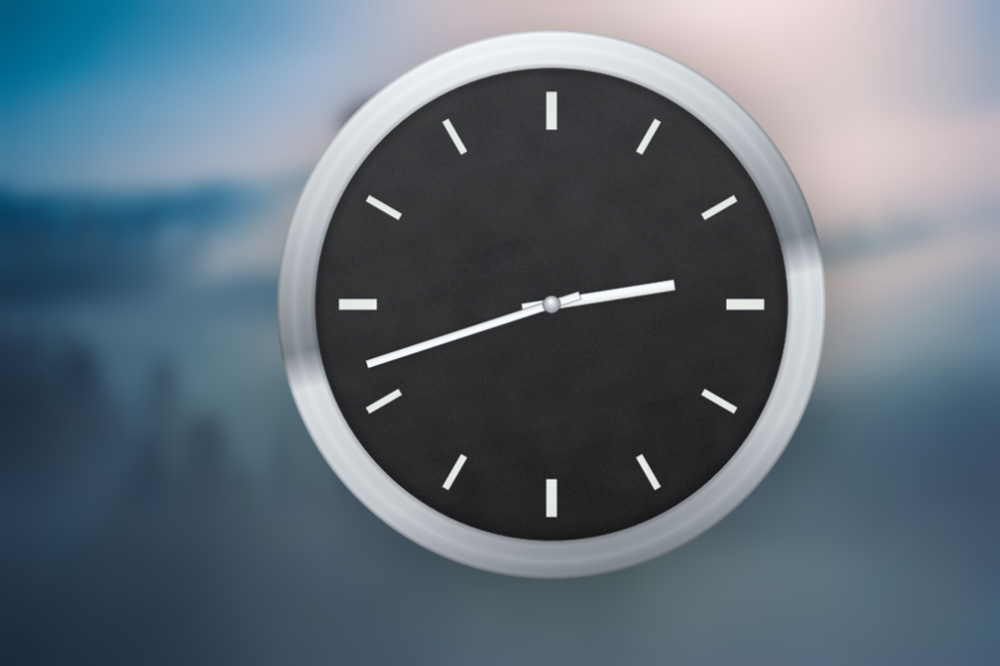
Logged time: 2 h 42 min
